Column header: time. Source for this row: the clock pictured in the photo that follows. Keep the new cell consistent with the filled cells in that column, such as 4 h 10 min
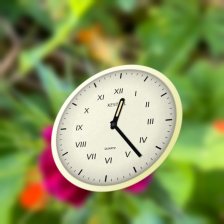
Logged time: 12 h 23 min
